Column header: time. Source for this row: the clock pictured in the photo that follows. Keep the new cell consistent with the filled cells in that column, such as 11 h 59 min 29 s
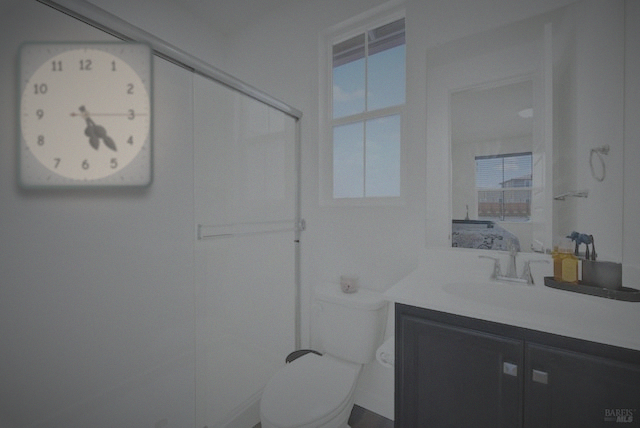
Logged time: 5 h 23 min 15 s
